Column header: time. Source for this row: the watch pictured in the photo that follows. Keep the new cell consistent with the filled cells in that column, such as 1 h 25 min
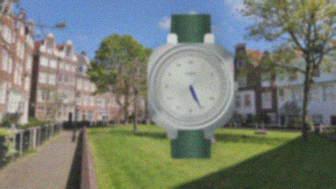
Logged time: 5 h 26 min
